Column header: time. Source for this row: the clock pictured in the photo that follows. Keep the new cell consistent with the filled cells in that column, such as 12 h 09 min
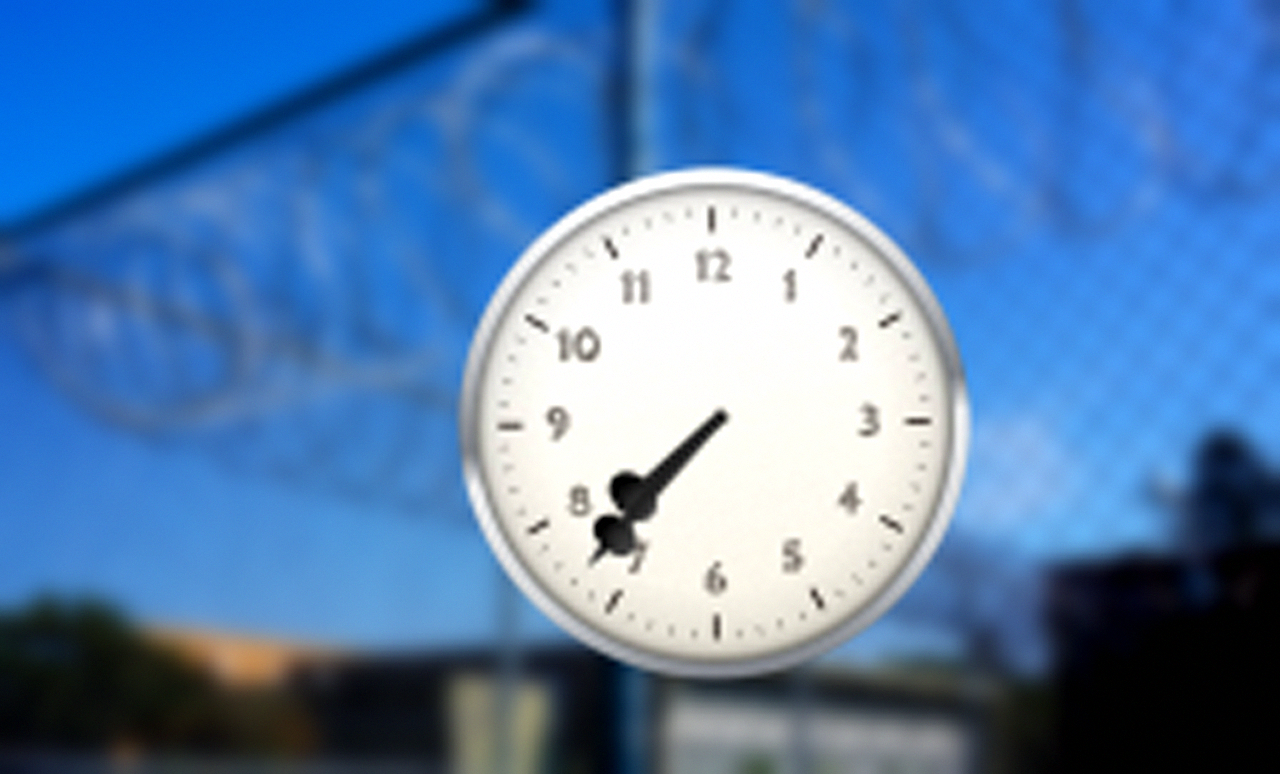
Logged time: 7 h 37 min
